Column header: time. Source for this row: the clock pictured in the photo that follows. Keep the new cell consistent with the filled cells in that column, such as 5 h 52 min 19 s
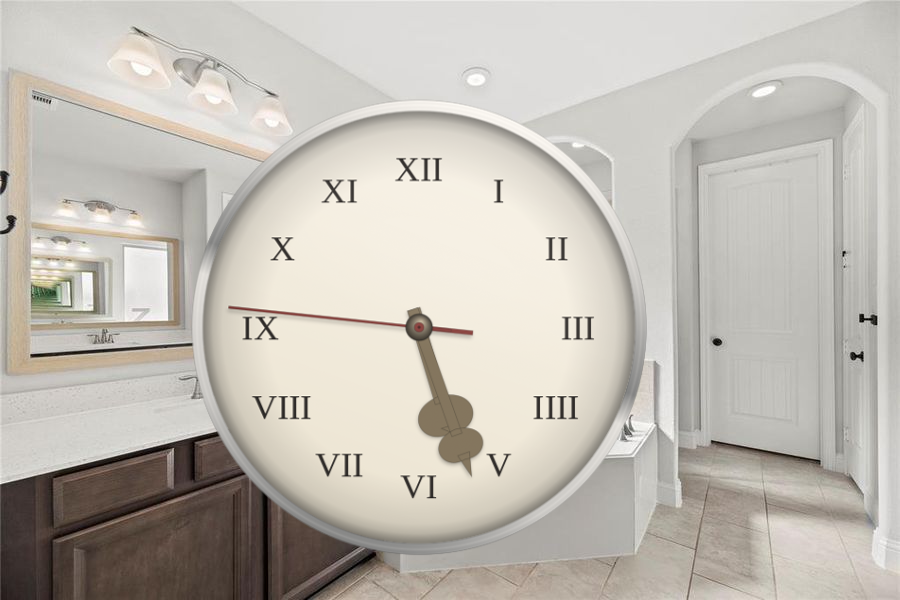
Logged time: 5 h 26 min 46 s
